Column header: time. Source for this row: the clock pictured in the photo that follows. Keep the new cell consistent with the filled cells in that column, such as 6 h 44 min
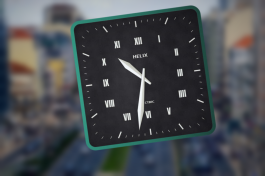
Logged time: 10 h 32 min
